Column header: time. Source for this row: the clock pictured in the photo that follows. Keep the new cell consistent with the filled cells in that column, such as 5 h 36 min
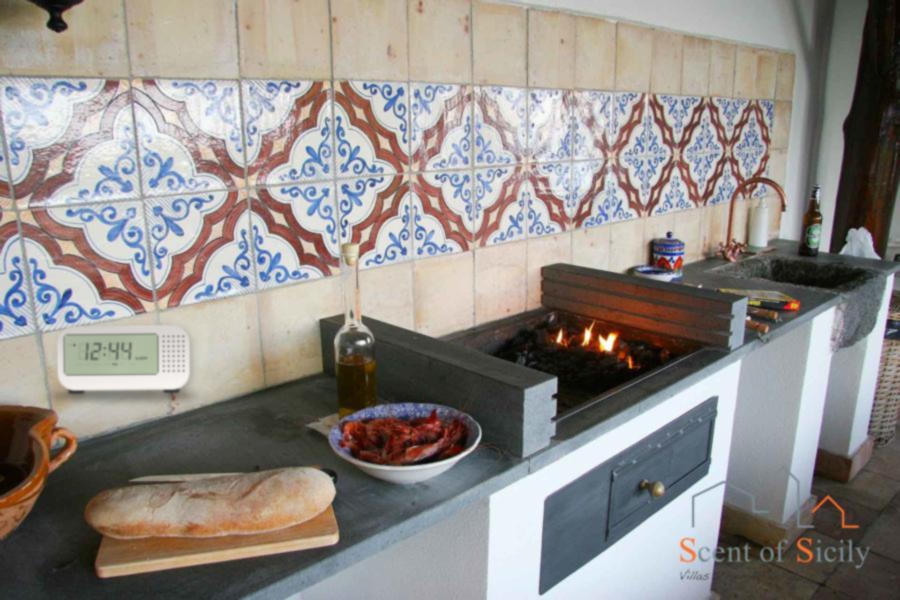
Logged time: 12 h 44 min
